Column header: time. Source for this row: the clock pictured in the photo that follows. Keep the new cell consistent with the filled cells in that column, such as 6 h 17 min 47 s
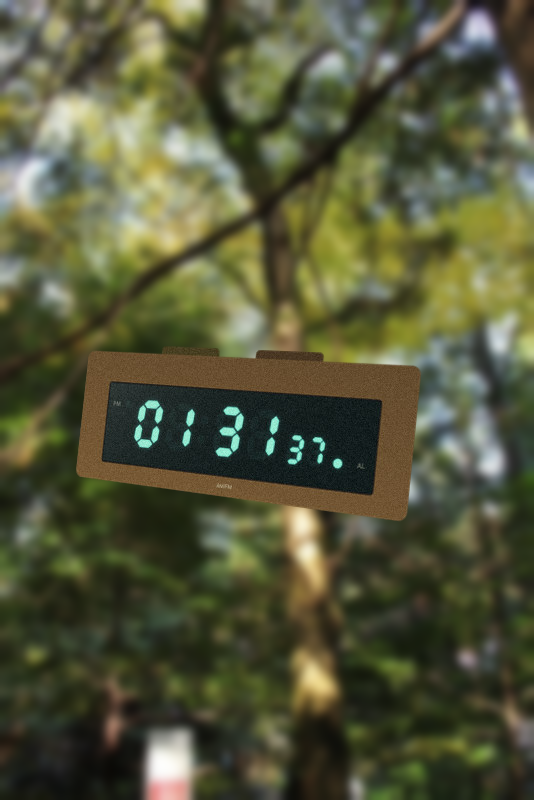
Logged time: 1 h 31 min 37 s
